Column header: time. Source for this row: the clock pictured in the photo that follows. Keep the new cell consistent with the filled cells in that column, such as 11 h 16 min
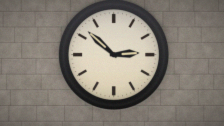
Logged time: 2 h 52 min
